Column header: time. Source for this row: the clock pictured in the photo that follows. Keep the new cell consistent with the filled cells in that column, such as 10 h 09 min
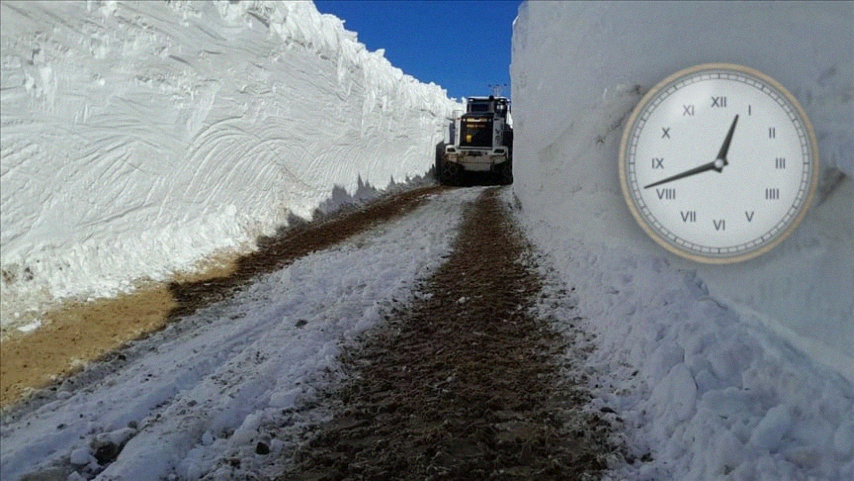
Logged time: 12 h 42 min
